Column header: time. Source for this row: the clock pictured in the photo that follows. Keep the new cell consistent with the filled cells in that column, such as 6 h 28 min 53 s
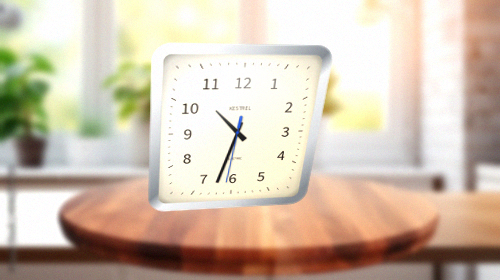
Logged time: 10 h 32 min 31 s
